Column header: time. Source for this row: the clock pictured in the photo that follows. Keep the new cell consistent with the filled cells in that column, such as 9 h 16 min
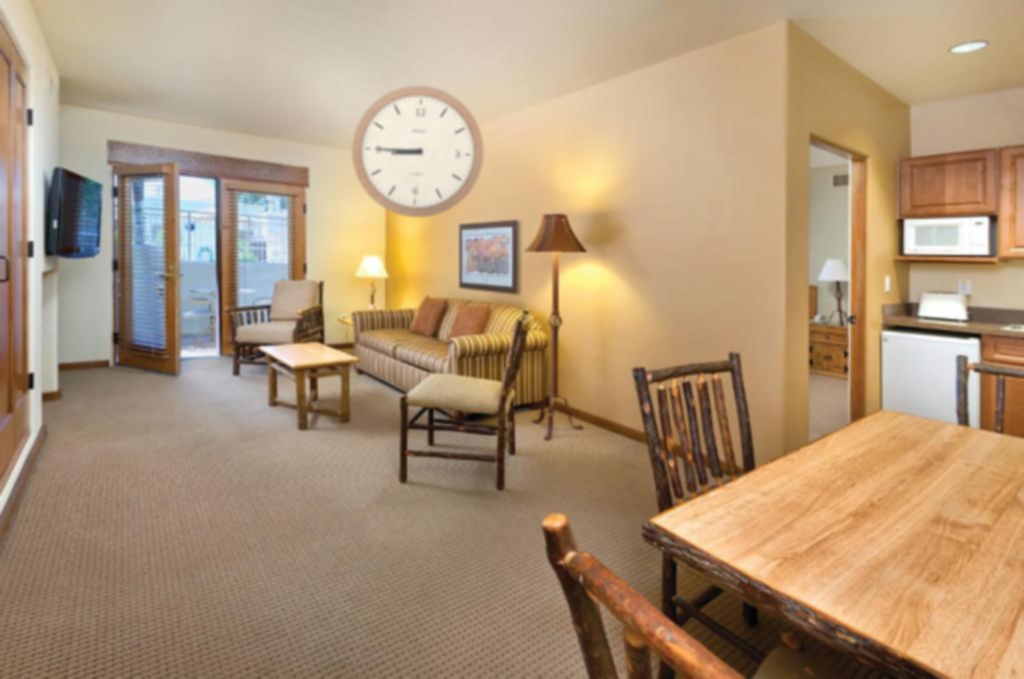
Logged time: 8 h 45 min
